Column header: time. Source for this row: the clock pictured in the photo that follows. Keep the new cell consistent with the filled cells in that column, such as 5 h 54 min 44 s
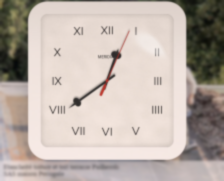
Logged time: 12 h 39 min 04 s
